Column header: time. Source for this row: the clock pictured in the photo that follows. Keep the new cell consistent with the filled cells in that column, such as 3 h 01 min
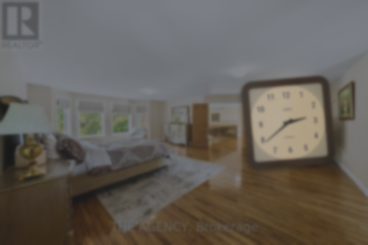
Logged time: 2 h 39 min
